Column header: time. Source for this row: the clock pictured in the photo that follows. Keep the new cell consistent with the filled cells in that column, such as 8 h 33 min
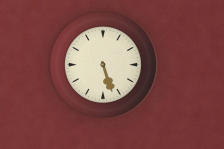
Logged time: 5 h 27 min
